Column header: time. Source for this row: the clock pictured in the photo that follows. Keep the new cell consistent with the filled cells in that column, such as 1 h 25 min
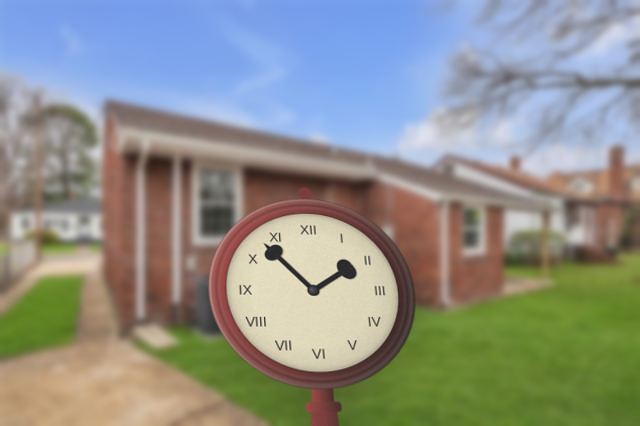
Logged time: 1 h 53 min
